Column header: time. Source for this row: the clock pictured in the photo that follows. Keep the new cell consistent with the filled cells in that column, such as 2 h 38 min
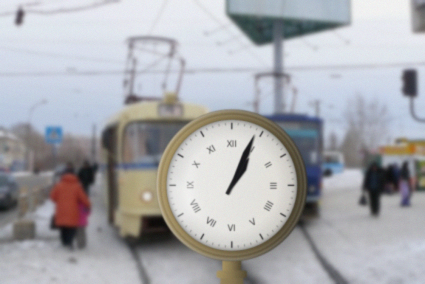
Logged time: 1 h 04 min
